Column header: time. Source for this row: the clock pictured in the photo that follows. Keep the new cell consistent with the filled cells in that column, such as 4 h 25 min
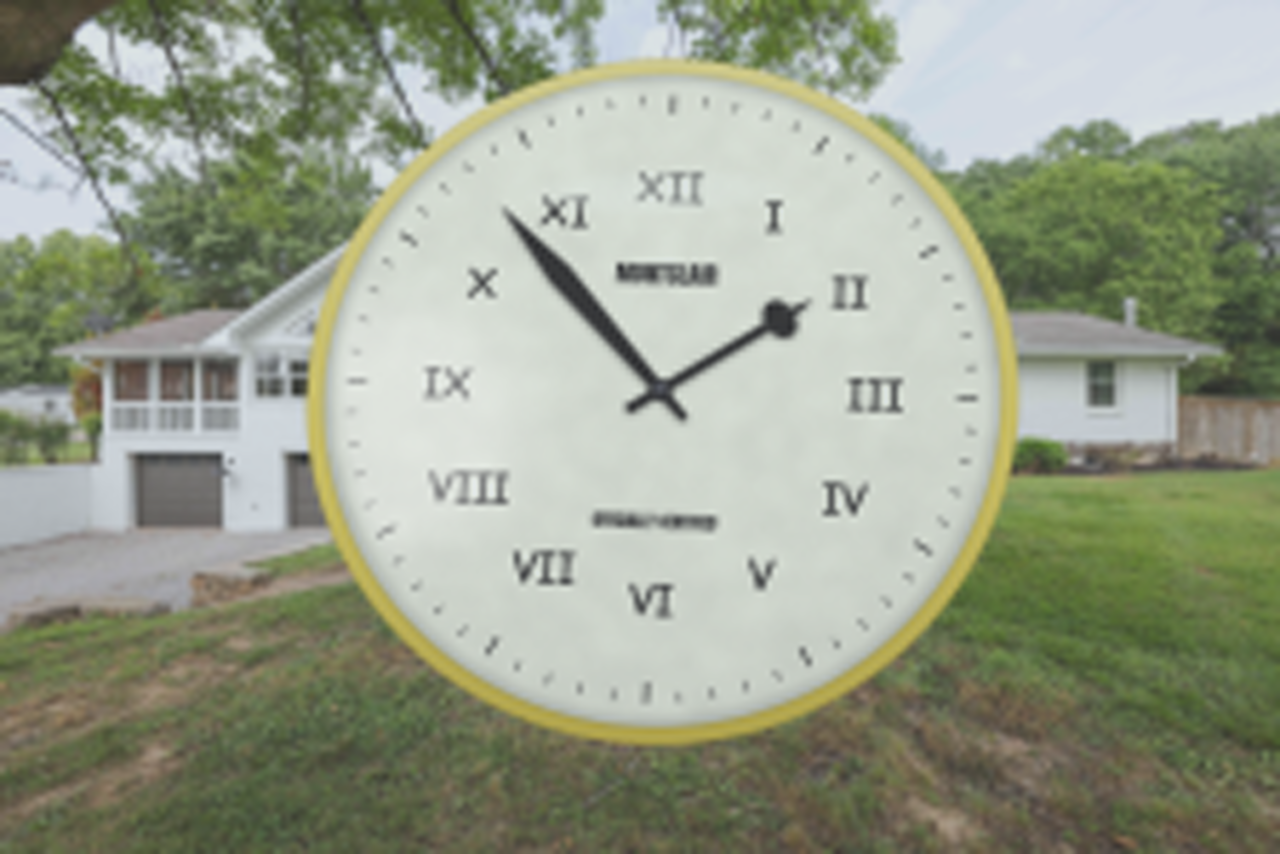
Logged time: 1 h 53 min
